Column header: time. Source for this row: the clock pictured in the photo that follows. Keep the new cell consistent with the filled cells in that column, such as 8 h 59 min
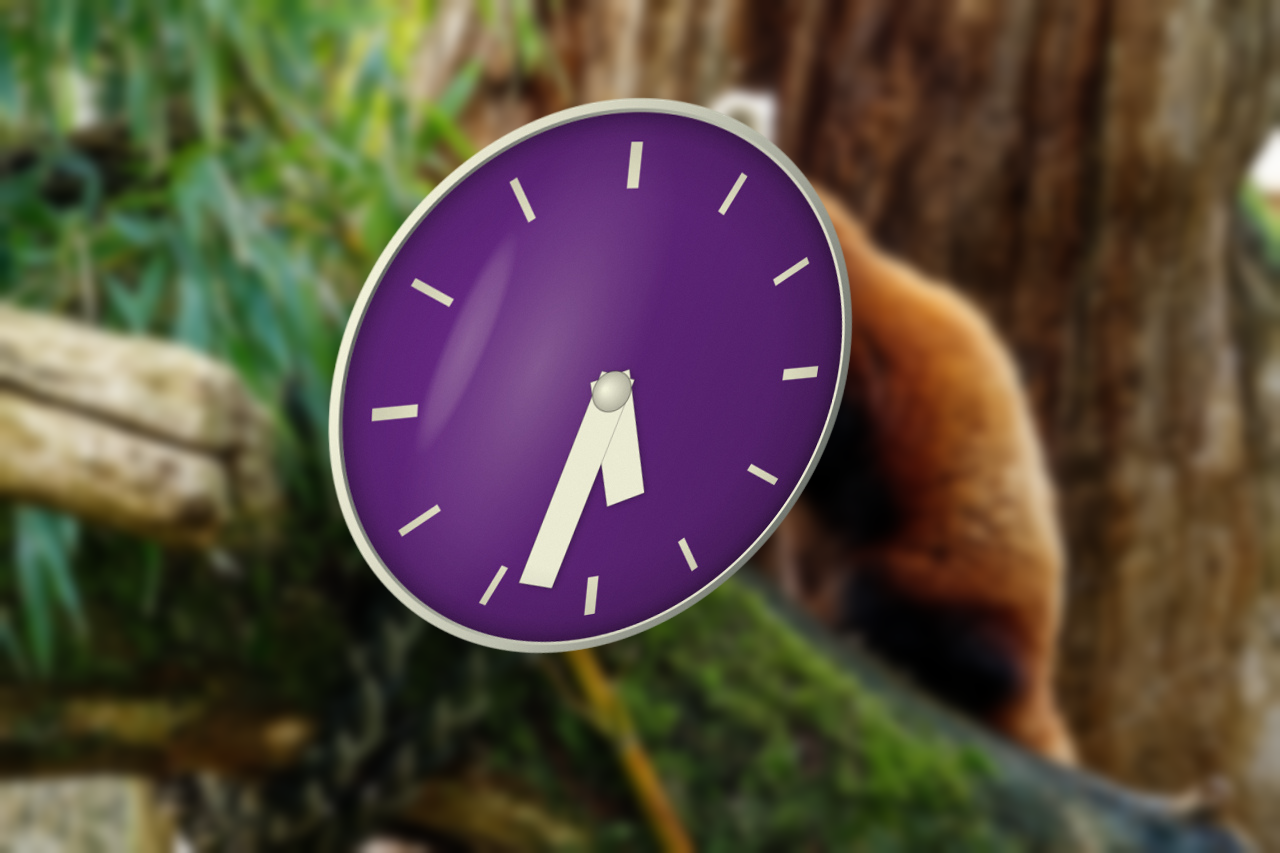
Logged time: 5 h 33 min
